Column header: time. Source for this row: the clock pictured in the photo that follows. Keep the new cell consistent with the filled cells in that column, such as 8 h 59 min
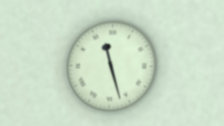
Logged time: 11 h 27 min
